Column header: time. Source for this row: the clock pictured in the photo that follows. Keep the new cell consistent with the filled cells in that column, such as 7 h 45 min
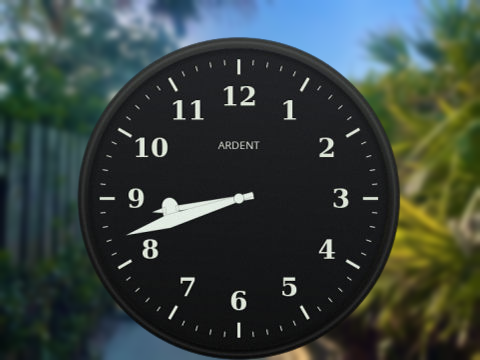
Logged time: 8 h 42 min
